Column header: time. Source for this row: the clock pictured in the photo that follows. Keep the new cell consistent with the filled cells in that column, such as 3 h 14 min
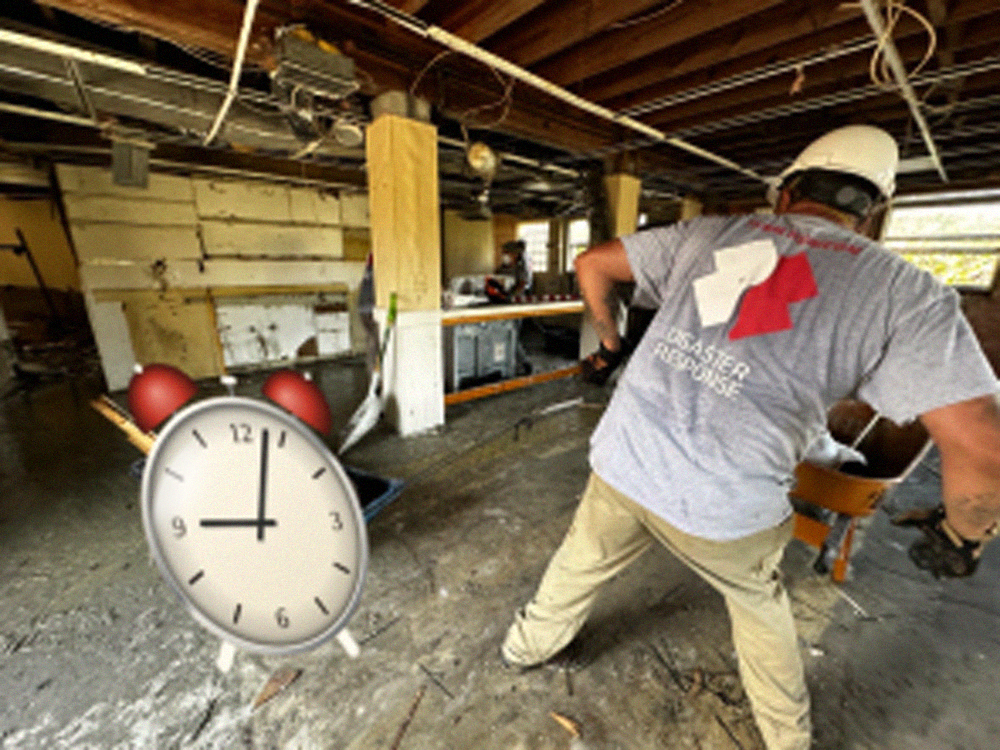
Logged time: 9 h 03 min
